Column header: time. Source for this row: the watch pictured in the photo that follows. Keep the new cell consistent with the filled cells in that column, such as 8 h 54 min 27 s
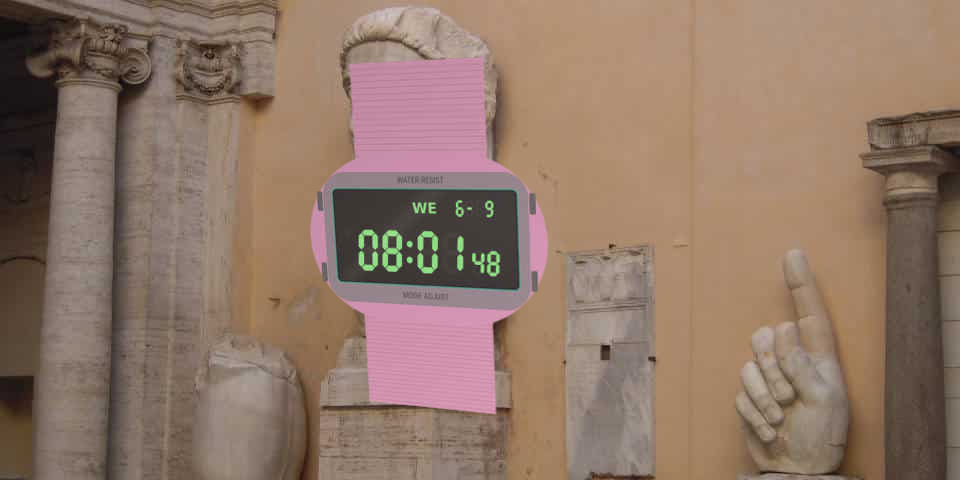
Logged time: 8 h 01 min 48 s
